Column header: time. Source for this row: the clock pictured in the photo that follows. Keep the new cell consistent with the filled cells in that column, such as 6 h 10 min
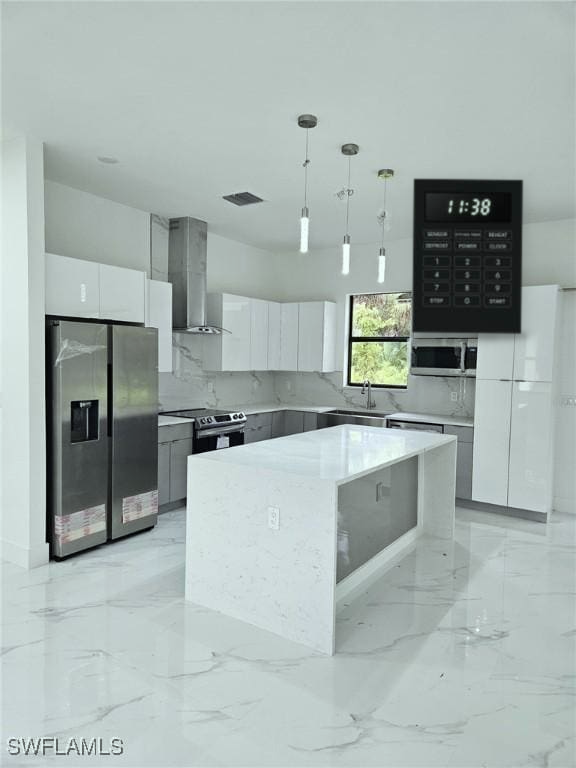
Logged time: 11 h 38 min
